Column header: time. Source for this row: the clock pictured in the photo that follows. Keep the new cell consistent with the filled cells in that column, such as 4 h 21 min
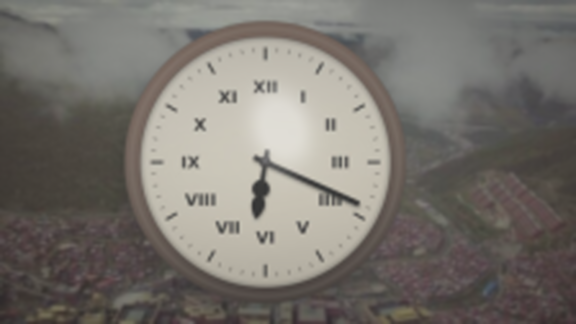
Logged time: 6 h 19 min
